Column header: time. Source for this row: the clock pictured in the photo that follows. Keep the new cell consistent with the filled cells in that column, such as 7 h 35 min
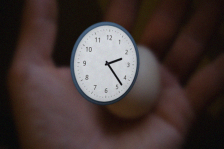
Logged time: 2 h 23 min
